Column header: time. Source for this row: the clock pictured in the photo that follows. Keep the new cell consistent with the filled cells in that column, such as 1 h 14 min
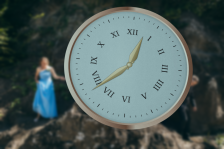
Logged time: 12 h 38 min
